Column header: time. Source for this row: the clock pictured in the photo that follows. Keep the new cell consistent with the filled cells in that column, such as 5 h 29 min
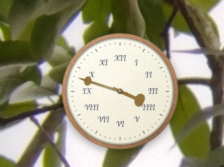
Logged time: 3 h 48 min
